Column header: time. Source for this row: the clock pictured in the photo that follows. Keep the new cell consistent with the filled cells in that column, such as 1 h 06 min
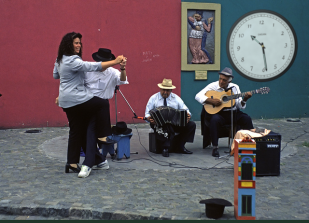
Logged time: 10 h 29 min
